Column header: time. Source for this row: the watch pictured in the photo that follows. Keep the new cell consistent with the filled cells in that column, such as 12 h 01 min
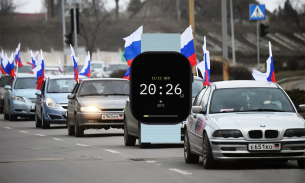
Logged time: 20 h 26 min
